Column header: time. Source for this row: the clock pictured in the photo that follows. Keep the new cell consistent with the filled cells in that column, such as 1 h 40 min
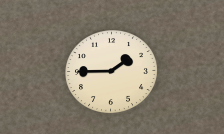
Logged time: 1 h 45 min
